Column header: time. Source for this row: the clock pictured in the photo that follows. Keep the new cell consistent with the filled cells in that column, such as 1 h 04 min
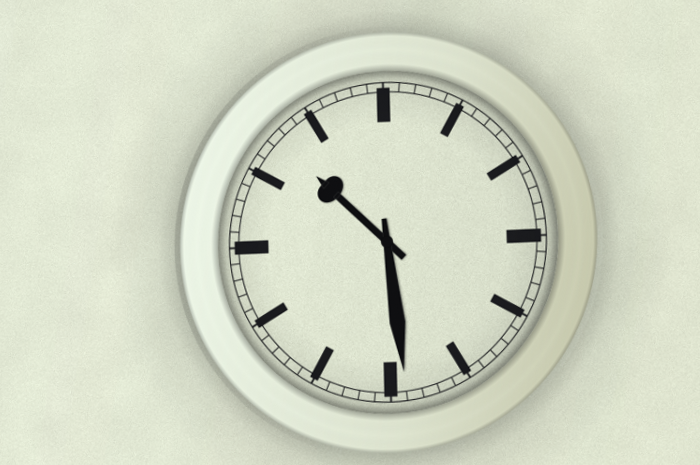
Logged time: 10 h 29 min
